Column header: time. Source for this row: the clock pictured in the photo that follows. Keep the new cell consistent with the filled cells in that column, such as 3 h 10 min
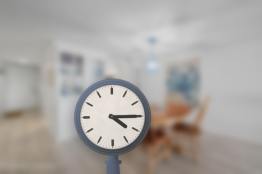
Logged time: 4 h 15 min
